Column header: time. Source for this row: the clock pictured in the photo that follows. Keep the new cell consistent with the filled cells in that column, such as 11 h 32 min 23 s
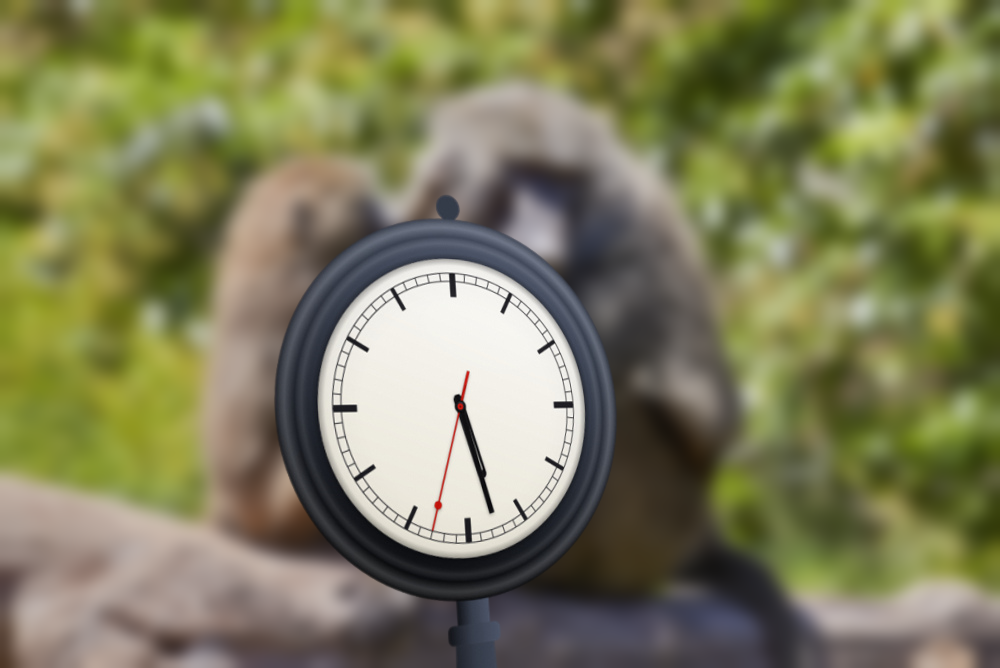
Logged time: 5 h 27 min 33 s
